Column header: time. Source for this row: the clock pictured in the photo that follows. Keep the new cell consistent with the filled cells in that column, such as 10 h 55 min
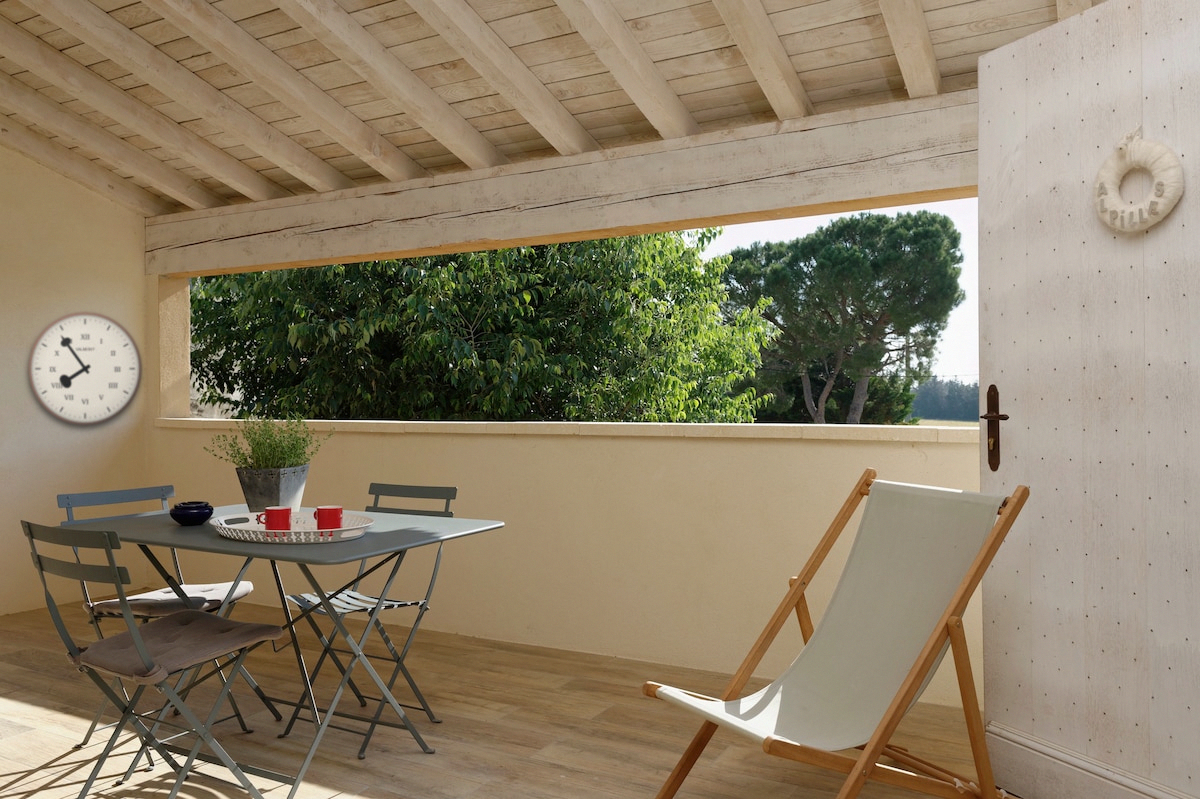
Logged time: 7 h 54 min
